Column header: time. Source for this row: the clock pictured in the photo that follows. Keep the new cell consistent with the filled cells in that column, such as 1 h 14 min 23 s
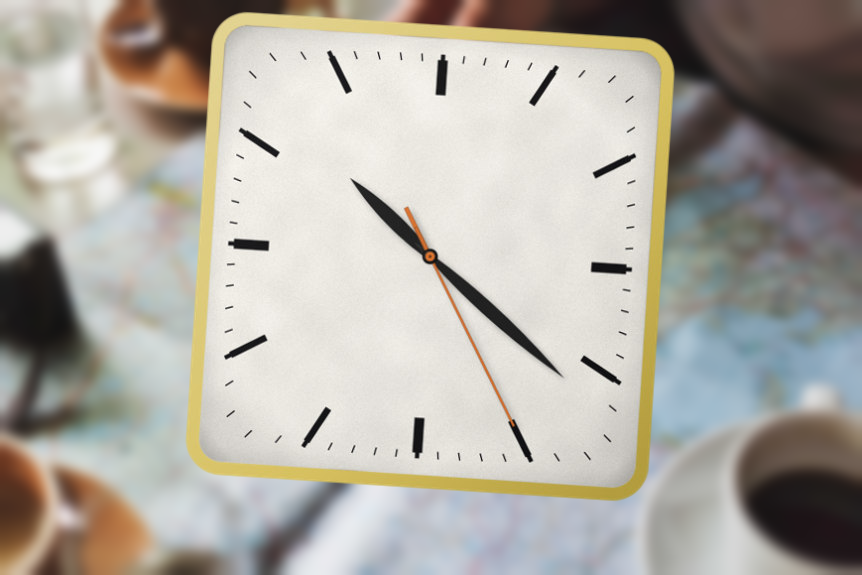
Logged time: 10 h 21 min 25 s
